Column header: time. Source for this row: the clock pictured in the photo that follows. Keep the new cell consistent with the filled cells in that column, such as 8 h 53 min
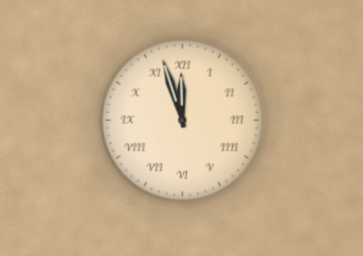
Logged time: 11 h 57 min
